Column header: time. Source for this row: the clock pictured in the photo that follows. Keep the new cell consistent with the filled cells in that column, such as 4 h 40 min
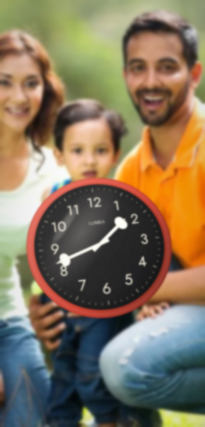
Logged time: 1 h 42 min
